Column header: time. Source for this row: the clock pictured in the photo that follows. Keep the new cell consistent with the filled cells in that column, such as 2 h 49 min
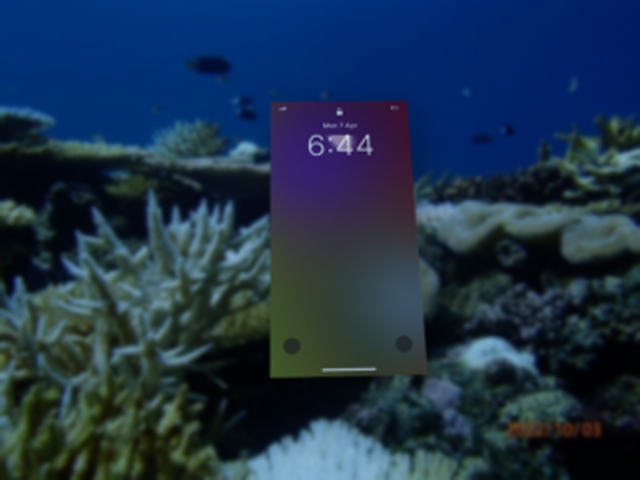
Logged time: 6 h 44 min
